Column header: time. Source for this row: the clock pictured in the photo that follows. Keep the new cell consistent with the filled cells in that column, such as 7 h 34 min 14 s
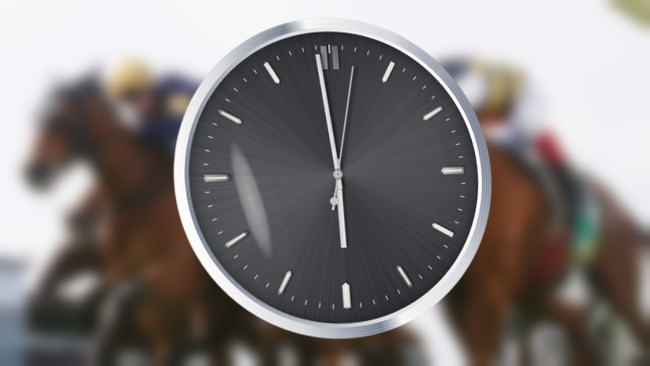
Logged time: 5 h 59 min 02 s
